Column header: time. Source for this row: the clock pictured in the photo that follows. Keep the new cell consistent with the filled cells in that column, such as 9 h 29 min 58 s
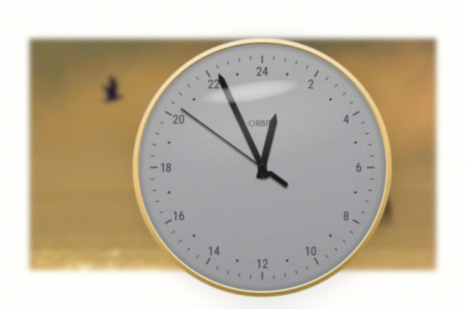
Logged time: 0 h 55 min 51 s
